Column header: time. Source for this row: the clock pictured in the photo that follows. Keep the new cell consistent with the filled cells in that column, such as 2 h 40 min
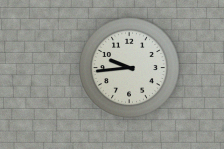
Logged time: 9 h 44 min
